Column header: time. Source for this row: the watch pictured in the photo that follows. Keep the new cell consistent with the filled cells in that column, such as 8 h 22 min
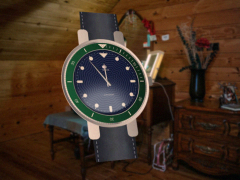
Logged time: 11 h 54 min
